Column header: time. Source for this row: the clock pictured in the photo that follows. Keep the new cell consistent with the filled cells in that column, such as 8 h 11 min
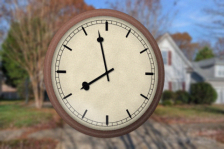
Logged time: 7 h 58 min
